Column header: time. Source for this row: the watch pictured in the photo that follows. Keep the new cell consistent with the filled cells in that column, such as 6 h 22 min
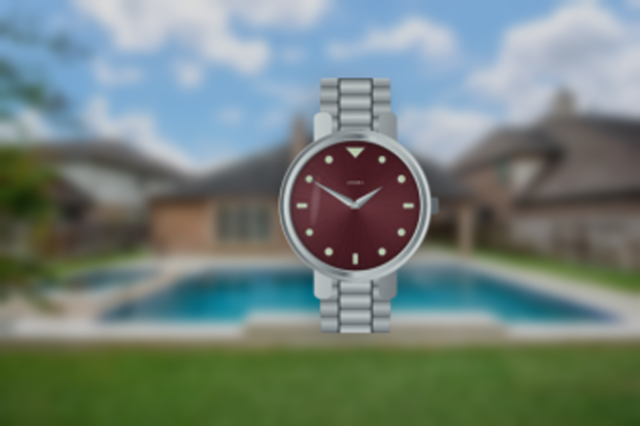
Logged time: 1 h 50 min
